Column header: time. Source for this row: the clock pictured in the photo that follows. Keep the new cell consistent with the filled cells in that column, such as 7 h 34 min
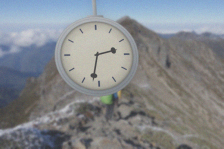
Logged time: 2 h 32 min
